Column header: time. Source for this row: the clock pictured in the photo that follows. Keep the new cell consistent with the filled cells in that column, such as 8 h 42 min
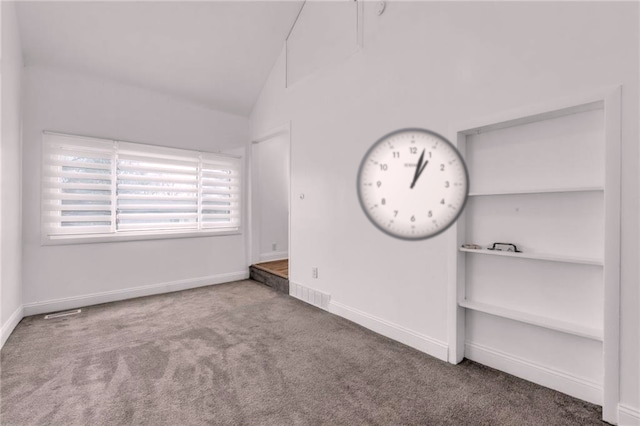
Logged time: 1 h 03 min
